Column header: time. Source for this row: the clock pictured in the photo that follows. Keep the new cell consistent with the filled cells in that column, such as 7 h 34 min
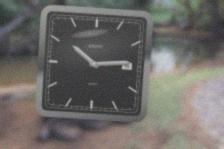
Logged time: 10 h 14 min
